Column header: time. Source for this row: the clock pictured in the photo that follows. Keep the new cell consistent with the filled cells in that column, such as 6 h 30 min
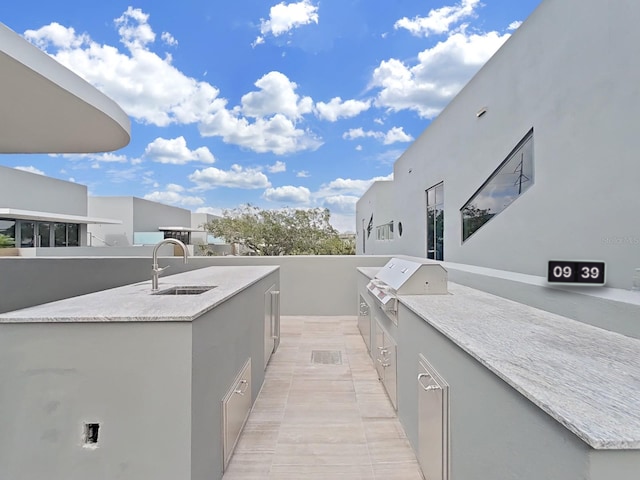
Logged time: 9 h 39 min
